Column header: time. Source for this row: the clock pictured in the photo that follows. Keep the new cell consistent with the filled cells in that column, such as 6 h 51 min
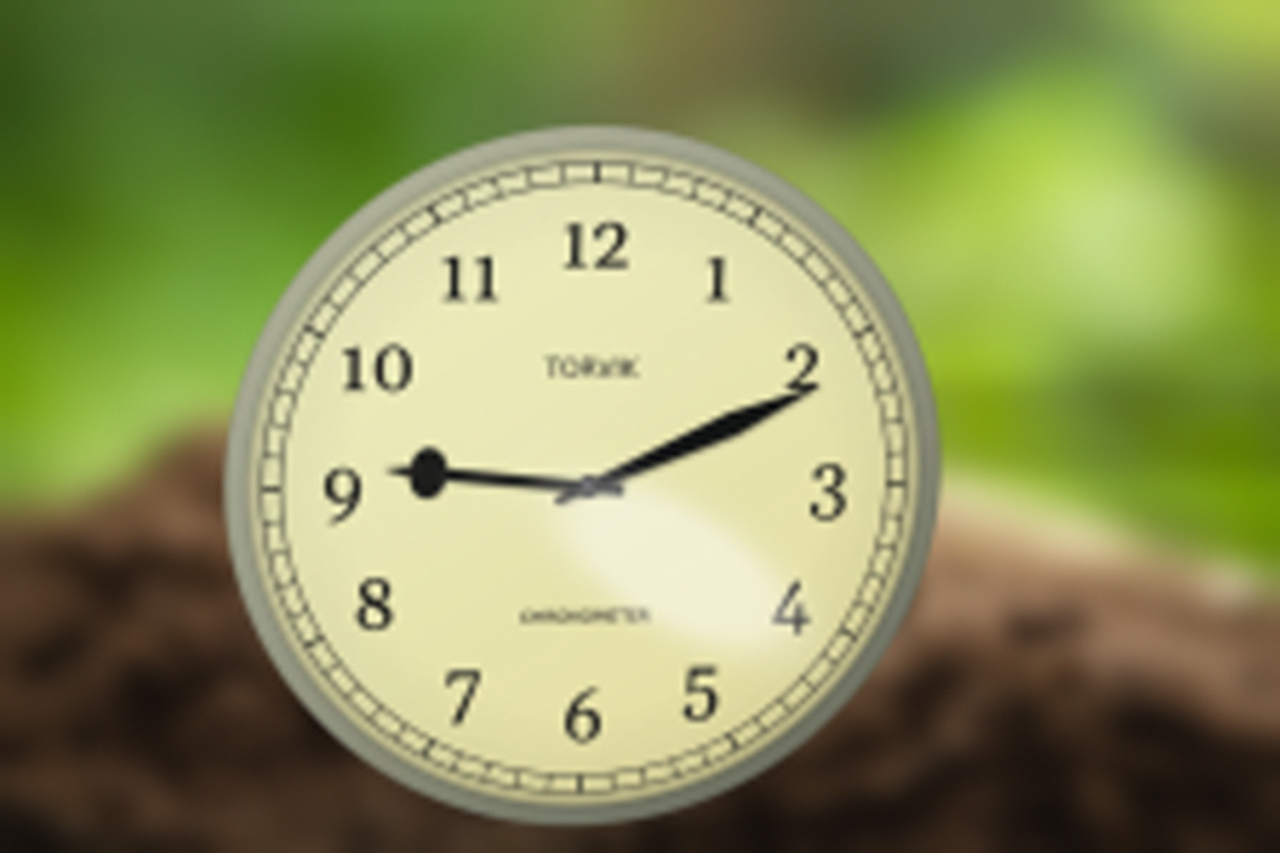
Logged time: 9 h 11 min
